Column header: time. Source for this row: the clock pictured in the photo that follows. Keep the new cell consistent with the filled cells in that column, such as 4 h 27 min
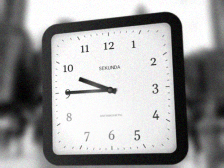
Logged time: 9 h 45 min
